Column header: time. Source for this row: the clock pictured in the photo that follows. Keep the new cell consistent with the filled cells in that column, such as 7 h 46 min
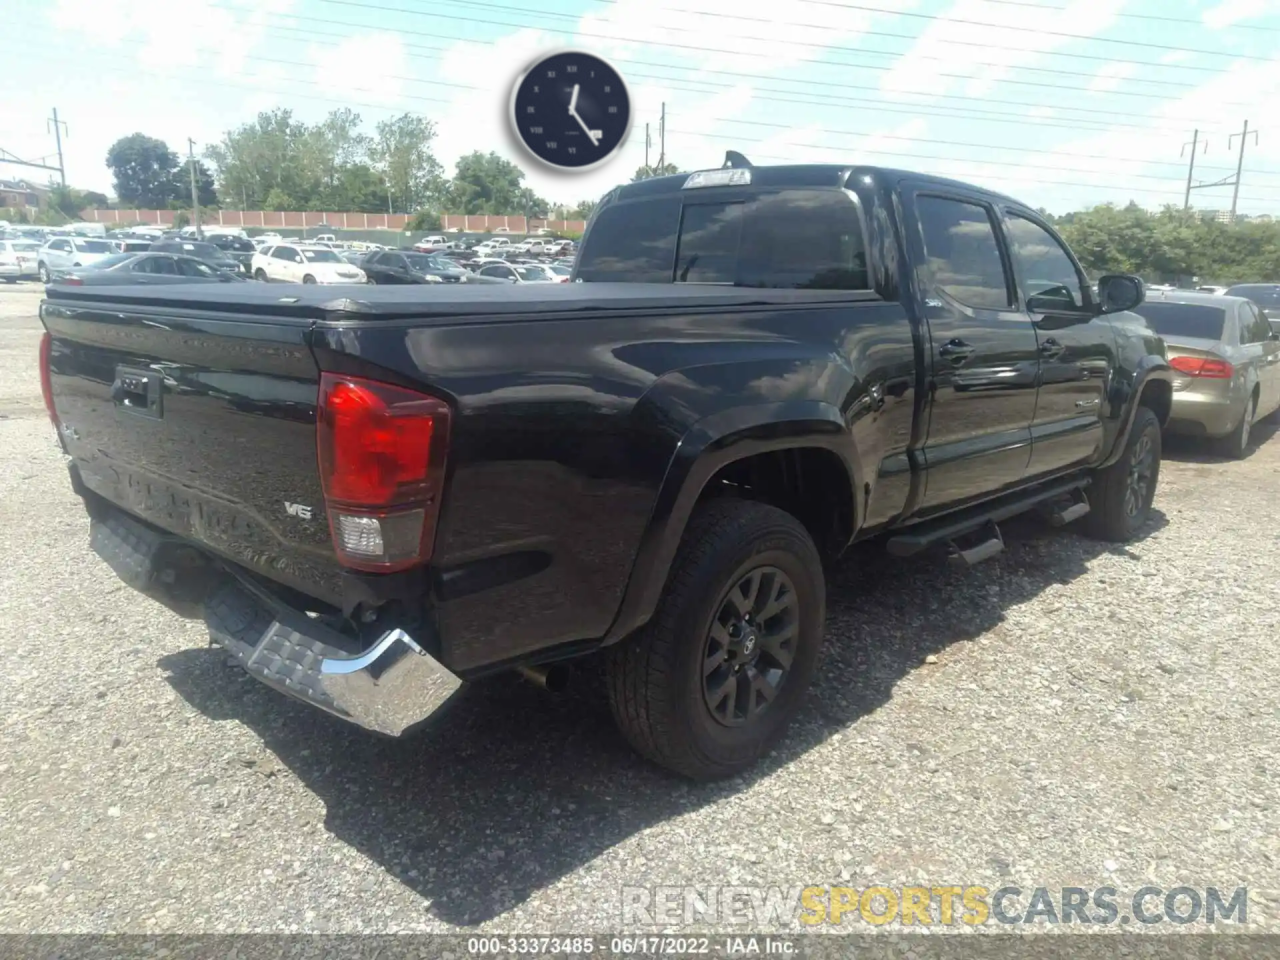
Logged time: 12 h 24 min
